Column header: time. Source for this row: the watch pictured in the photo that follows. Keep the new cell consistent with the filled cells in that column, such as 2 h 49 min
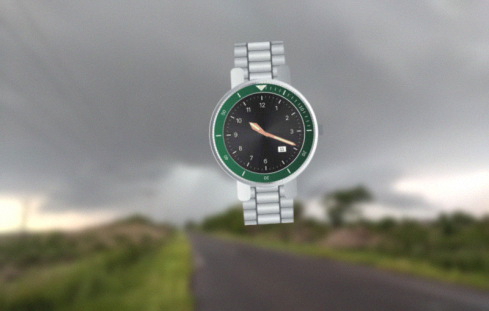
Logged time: 10 h 19 min
